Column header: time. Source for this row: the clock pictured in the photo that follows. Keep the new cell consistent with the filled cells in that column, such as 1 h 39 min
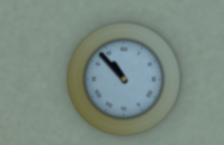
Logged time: 10 h 53 min
